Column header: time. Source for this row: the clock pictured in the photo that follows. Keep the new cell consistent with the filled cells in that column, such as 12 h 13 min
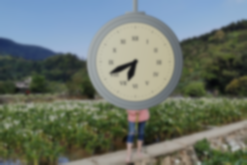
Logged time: 6 h 41 min
